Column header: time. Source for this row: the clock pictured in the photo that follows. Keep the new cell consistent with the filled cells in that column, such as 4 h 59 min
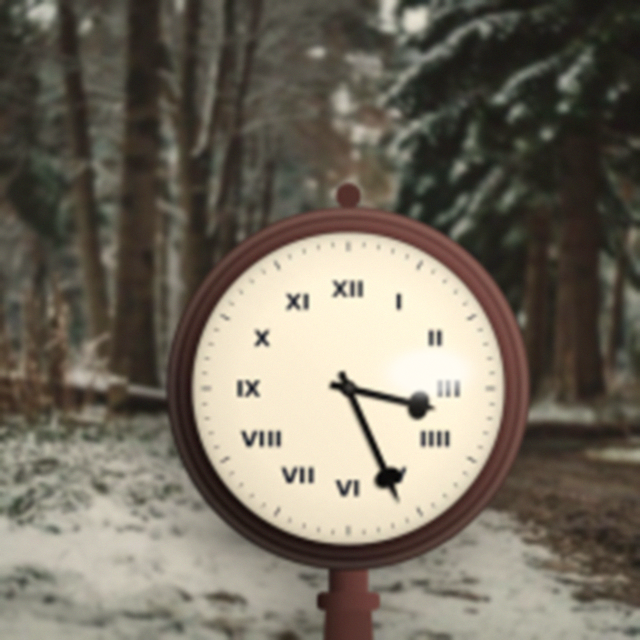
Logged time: 3 h 26 min
